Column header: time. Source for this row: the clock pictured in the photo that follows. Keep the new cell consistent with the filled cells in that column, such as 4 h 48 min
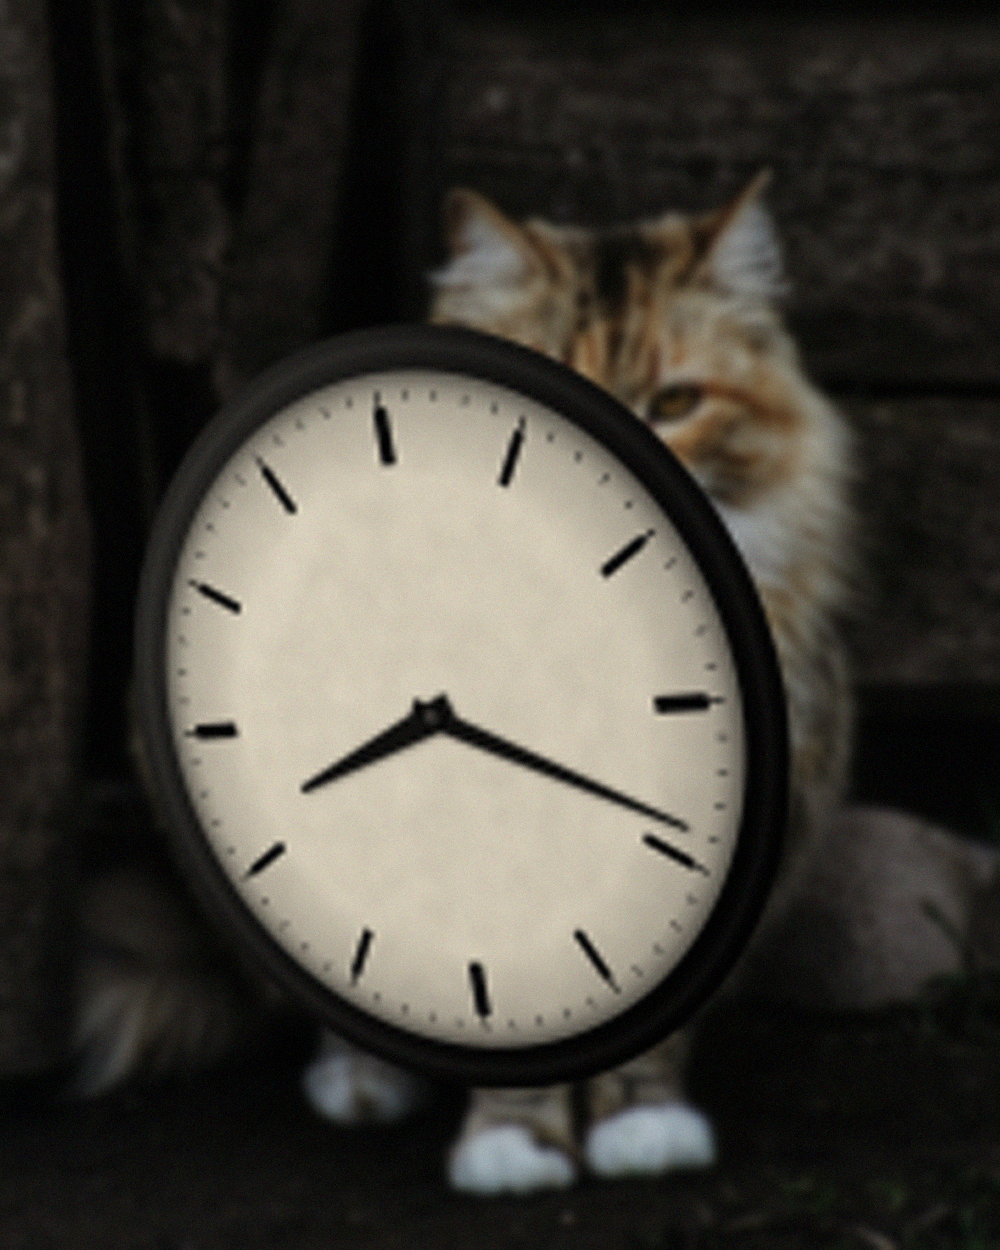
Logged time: 8 h 19 min
